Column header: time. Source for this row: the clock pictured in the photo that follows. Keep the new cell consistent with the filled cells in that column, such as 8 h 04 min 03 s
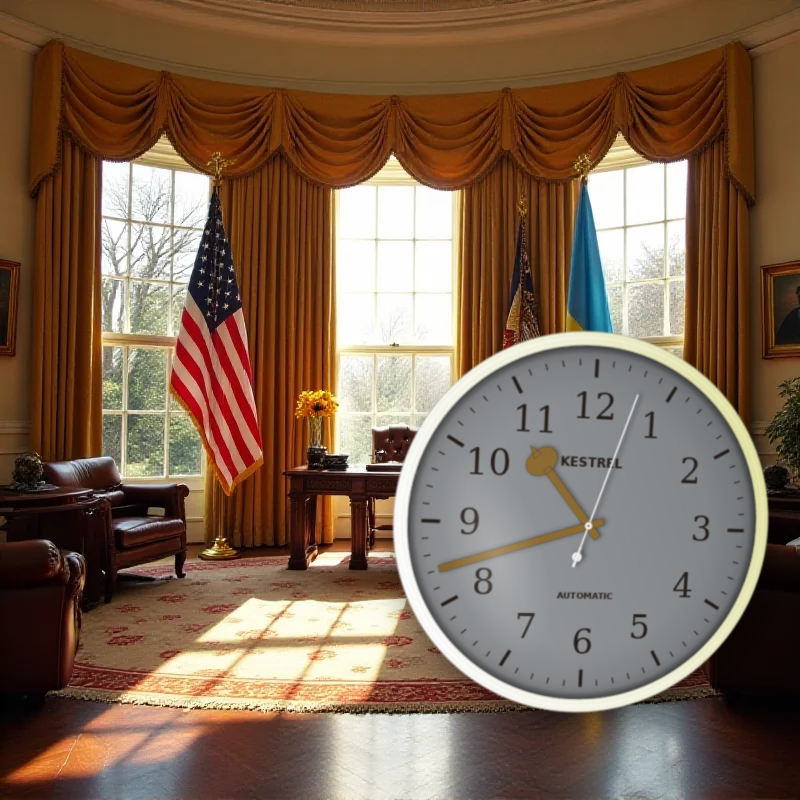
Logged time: 10 h 42 min 03 s
